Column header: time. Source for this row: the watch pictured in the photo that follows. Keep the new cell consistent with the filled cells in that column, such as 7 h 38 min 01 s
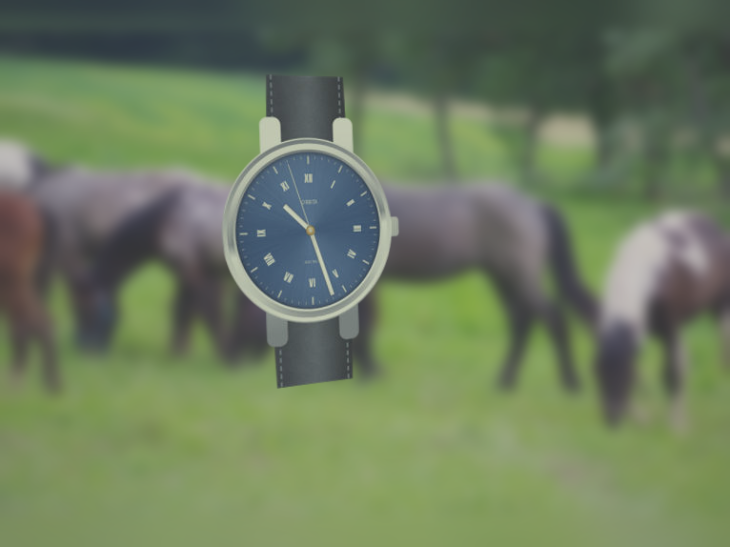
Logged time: 10 h 26 min 57 s
